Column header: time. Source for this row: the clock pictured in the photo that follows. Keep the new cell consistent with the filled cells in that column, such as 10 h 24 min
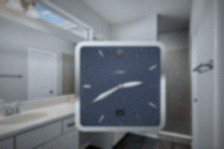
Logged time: 2 h 40 min
